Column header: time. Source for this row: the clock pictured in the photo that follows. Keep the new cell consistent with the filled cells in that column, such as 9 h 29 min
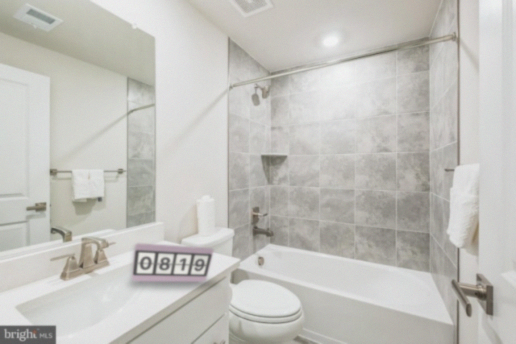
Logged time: 8 h 19 min
